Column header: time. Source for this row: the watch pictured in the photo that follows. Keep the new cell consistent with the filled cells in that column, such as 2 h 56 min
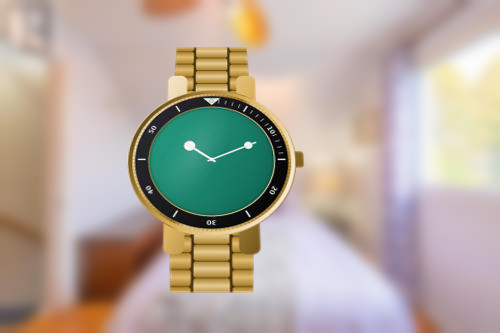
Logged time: 10 h 11 min
